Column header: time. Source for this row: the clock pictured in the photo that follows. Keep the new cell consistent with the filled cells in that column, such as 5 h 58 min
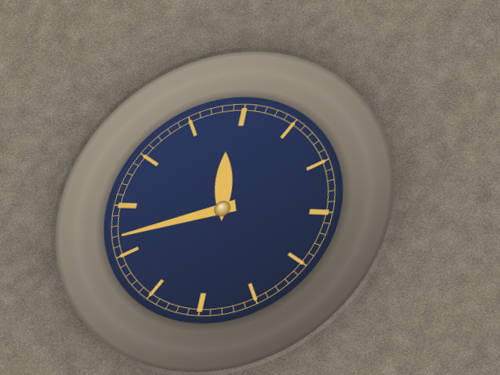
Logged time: 11 h 42 min
